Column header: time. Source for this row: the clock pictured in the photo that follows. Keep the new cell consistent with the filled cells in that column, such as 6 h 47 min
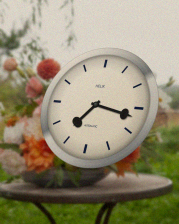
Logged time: 7 h 17 min
